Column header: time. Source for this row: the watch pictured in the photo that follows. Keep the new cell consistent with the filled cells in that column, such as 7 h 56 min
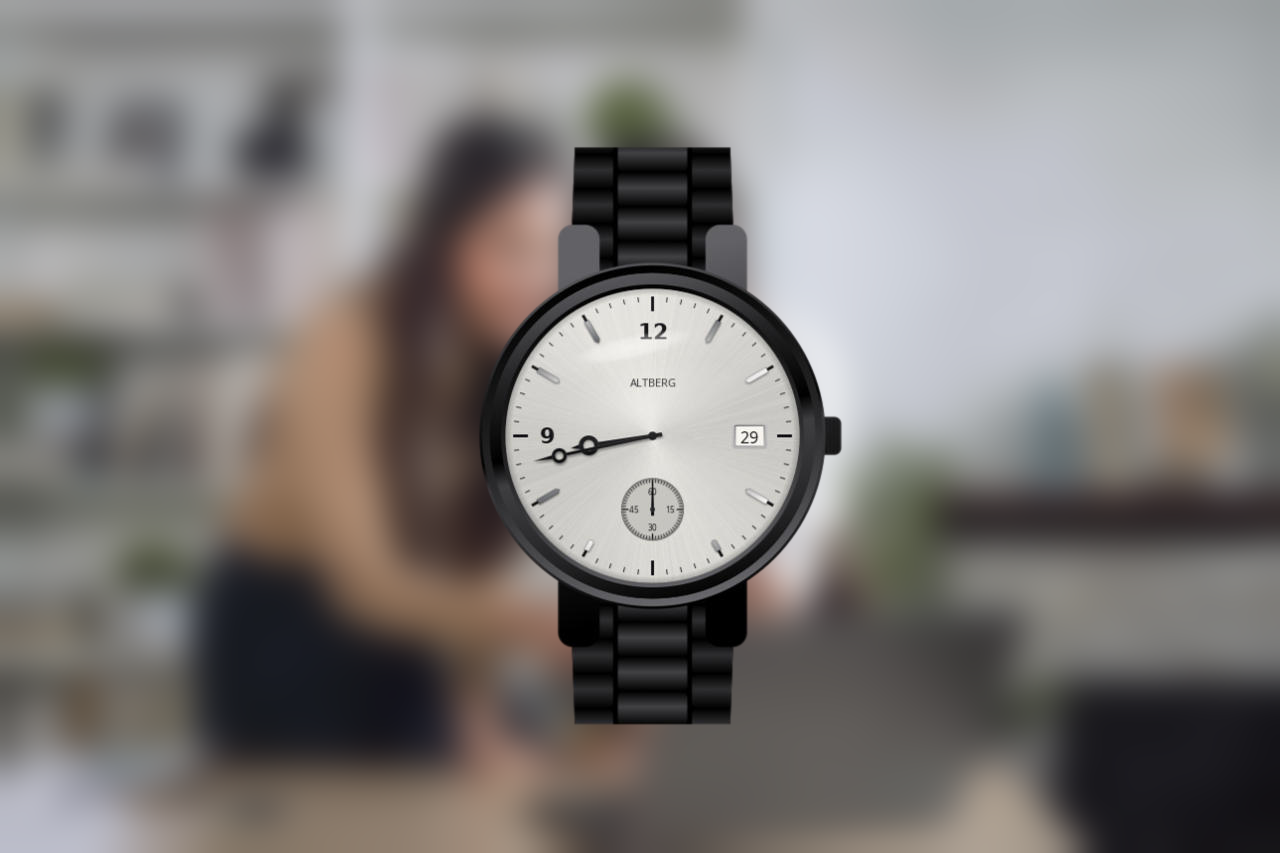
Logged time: 8 h 43 min
